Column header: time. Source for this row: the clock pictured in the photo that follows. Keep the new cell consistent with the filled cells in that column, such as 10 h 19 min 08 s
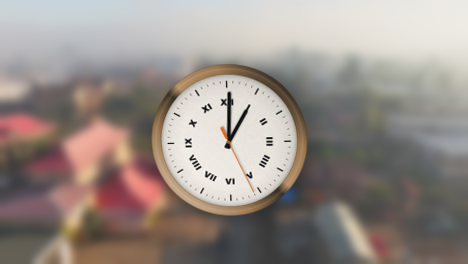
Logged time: 1 h 00 min 26 s
